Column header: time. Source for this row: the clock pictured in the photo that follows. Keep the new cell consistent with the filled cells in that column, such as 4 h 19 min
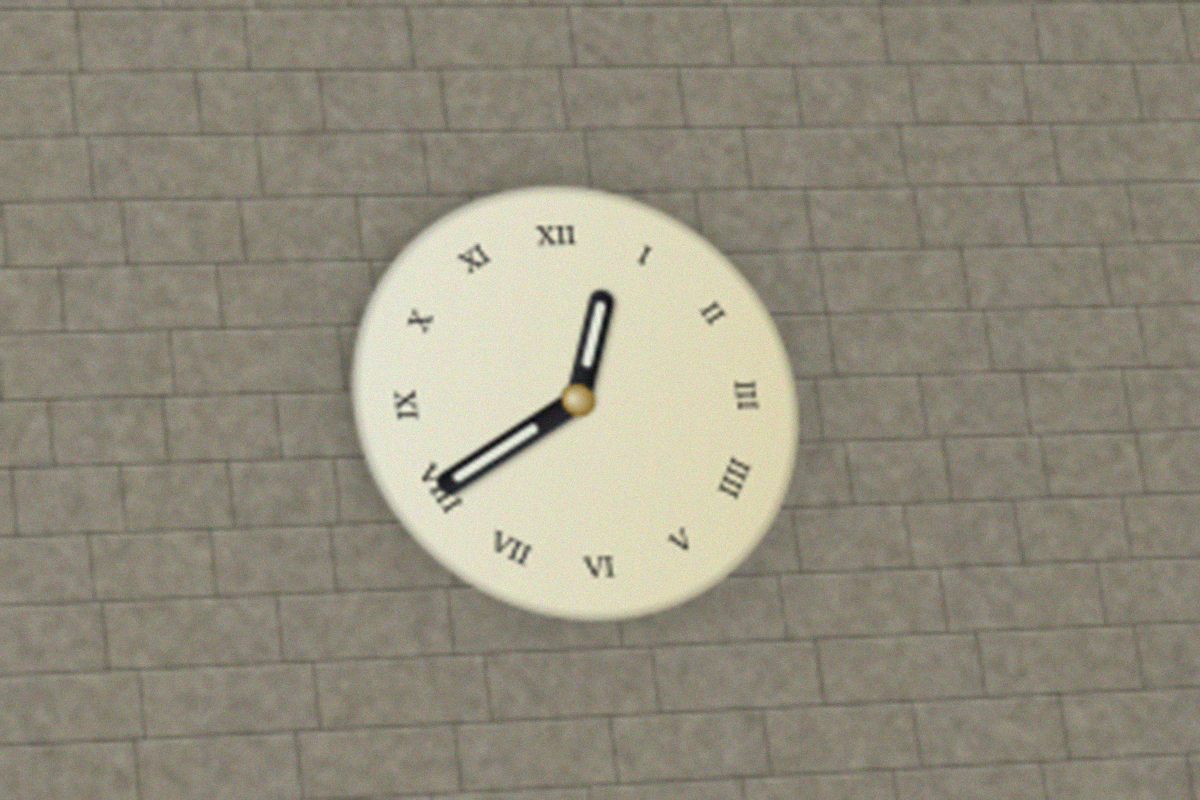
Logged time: 12 h 40 min
